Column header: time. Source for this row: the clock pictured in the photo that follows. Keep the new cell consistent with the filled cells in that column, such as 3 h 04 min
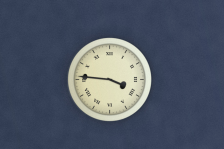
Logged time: 3 h 46 min
